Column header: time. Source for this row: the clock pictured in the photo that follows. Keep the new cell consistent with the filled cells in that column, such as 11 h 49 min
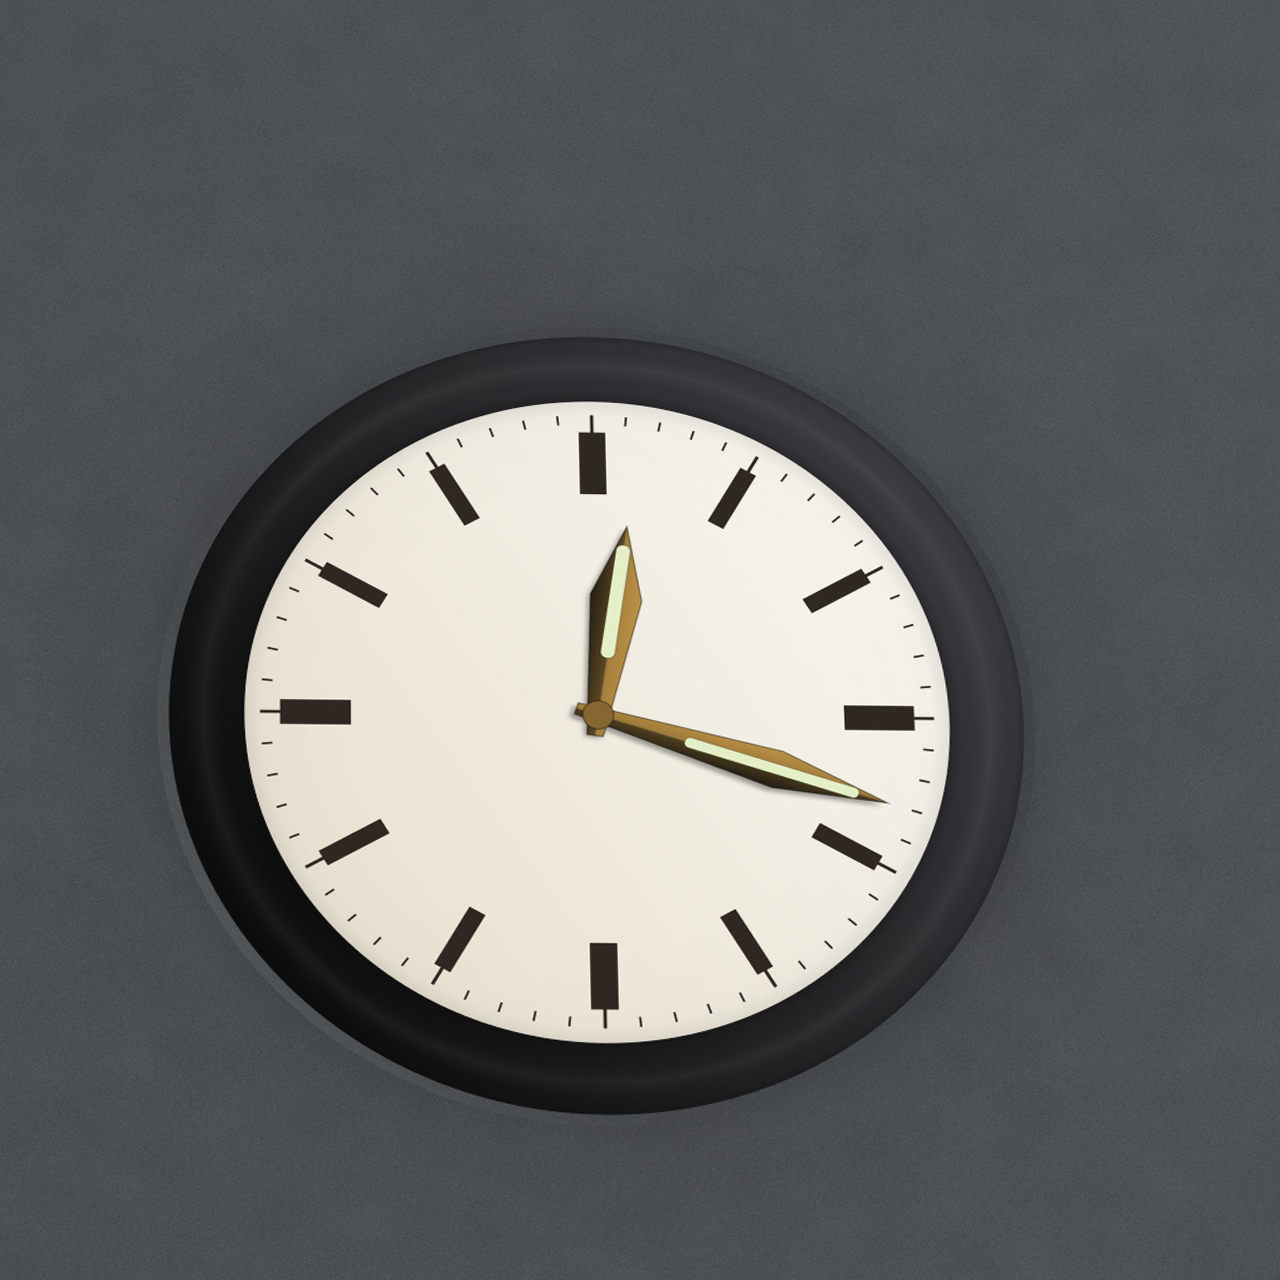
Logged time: 12 h 18 min
